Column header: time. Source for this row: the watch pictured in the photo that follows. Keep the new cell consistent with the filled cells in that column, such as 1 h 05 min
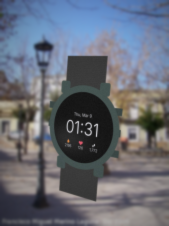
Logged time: 1 h 31 min
